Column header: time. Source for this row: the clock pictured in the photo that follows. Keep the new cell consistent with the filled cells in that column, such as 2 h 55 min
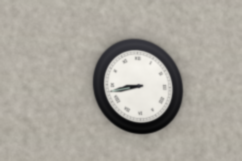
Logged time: 8 h 43 min
